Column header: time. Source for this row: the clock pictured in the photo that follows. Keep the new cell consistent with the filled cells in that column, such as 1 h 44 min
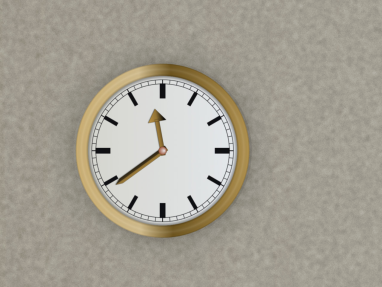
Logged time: 11 h 39 min
